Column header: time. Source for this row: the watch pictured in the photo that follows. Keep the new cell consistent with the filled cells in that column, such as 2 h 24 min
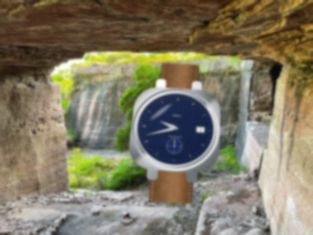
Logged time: 9 h 42 min
